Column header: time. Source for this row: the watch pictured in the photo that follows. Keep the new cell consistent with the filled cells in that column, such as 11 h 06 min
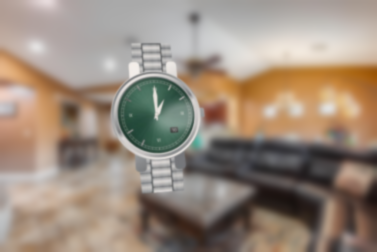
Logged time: 1 h 00 min
